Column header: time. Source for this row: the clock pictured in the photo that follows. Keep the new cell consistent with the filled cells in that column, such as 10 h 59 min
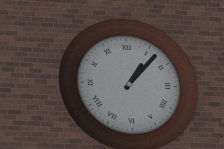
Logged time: 1 h 07 min
